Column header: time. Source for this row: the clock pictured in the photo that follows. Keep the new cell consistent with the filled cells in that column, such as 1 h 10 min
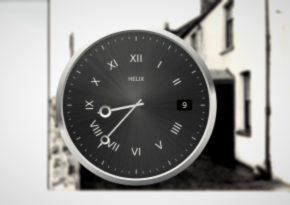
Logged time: 8 h 37 min
